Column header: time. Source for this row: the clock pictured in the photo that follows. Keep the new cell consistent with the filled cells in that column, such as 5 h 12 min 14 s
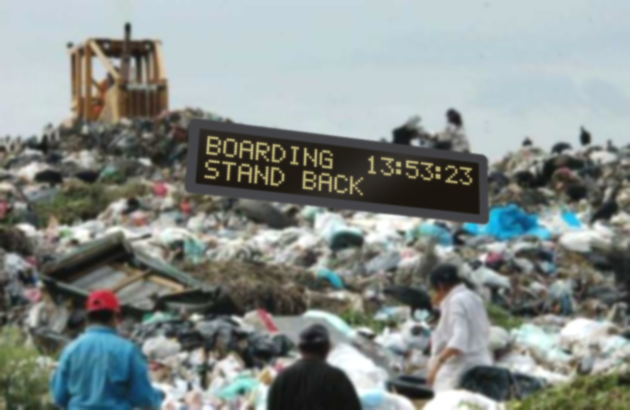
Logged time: 13 h 53 min 23 s
